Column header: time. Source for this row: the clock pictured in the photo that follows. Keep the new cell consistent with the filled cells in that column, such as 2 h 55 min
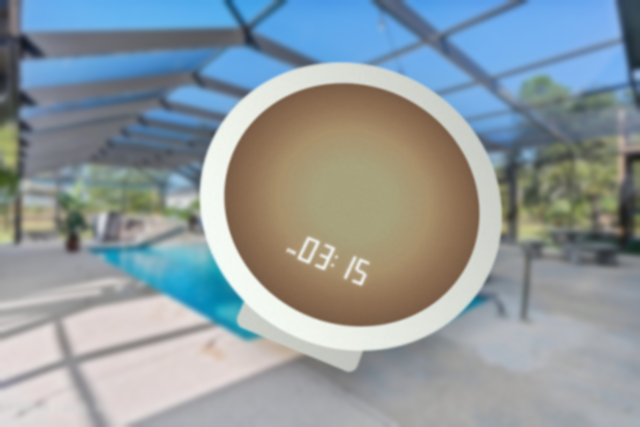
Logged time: 3 h 15 min
